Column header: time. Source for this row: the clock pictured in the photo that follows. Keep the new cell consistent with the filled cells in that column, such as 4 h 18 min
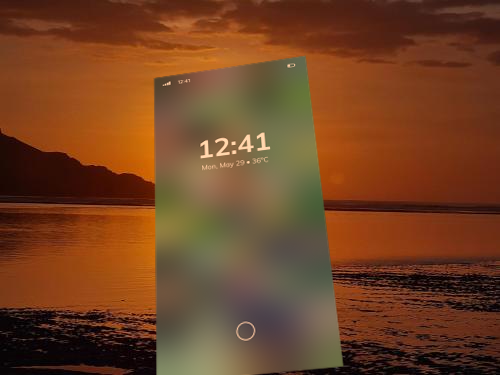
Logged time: 12 h 41 min
